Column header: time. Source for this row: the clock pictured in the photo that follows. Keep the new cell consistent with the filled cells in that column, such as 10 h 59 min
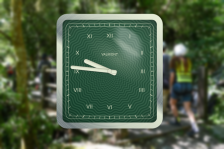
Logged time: 9 h 46 min
